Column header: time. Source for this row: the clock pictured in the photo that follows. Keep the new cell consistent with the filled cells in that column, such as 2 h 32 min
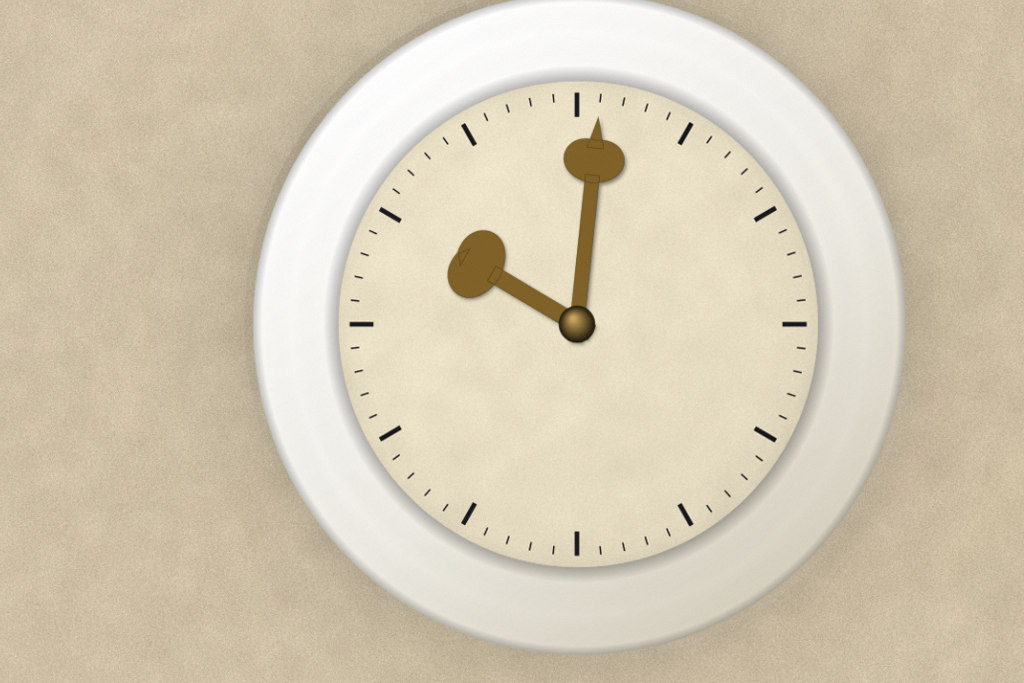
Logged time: 10 h 01 min
